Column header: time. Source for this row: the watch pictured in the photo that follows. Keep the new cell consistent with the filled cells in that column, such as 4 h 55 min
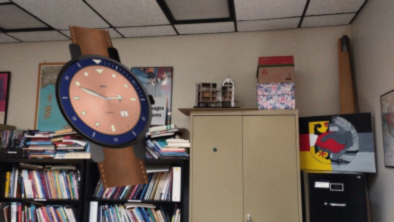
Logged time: 2 h 49 min
